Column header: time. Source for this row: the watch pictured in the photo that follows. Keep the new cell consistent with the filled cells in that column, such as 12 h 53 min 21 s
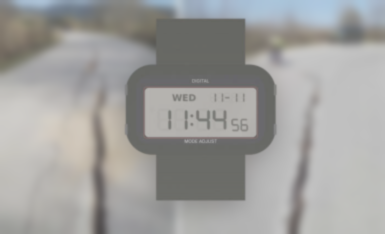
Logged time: 11 h 44 min 56 s
